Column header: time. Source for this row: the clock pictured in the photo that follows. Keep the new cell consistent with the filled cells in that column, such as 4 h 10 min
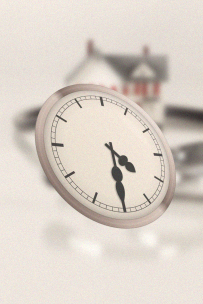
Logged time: 4 h 30 min
